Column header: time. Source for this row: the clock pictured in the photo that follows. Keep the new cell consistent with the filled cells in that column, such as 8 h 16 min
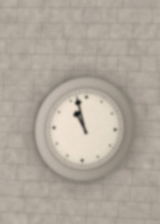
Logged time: 10 h 57 min
